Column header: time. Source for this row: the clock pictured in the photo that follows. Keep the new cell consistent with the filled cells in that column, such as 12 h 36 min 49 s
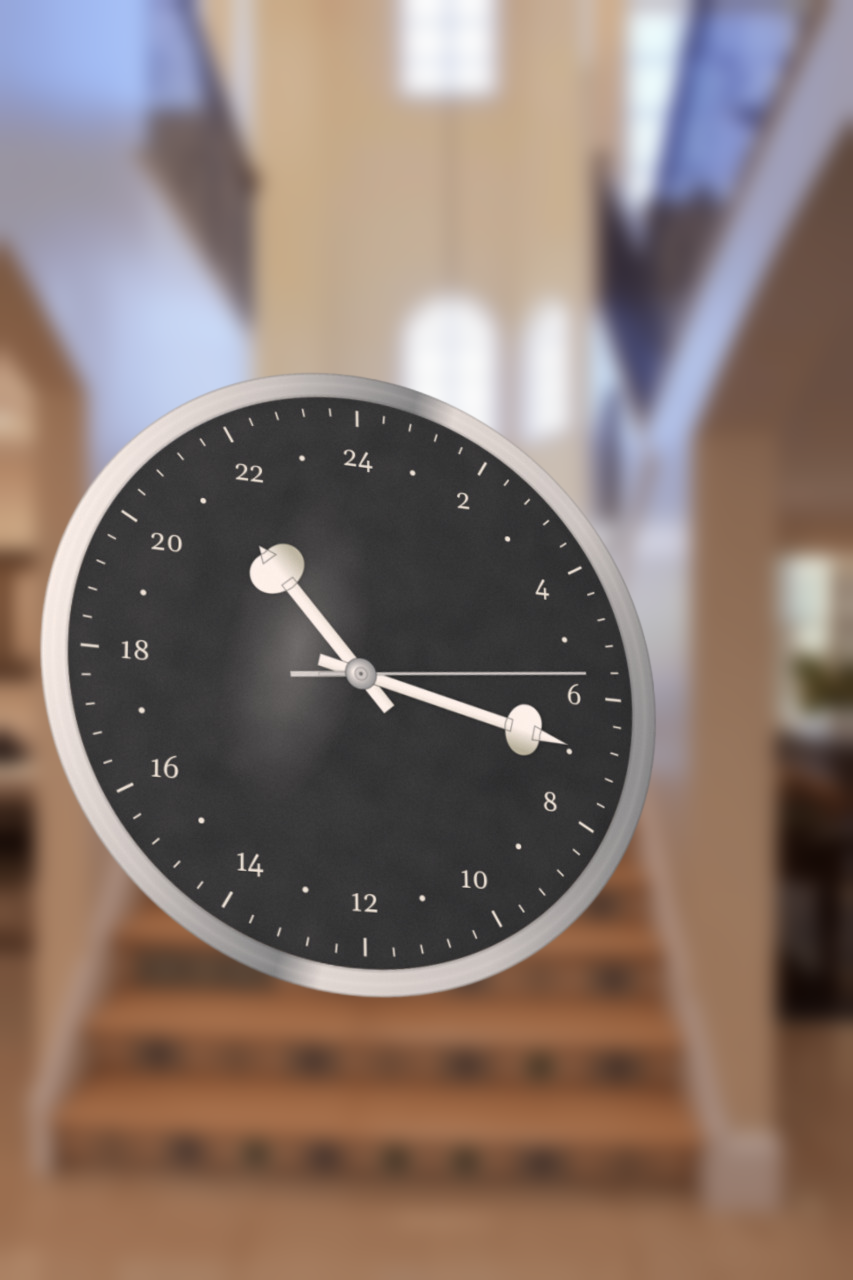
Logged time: 21 h 17 min 14 s
